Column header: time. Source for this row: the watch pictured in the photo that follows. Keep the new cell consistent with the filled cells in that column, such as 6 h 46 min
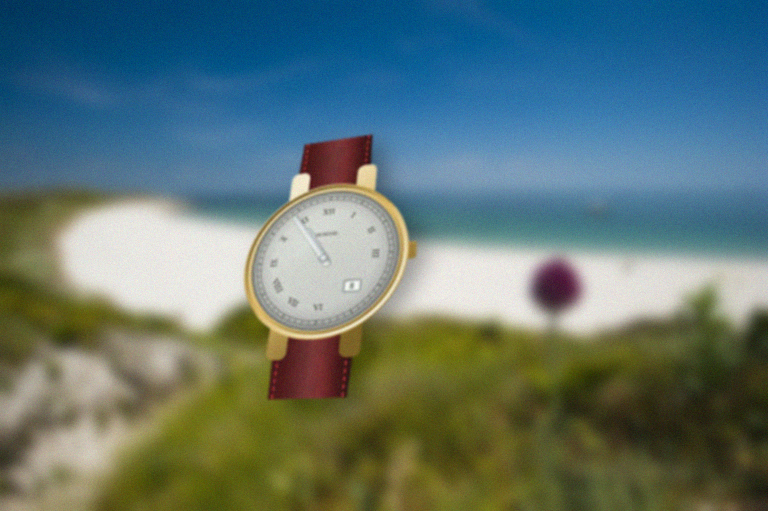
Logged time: 10 h 54 min
